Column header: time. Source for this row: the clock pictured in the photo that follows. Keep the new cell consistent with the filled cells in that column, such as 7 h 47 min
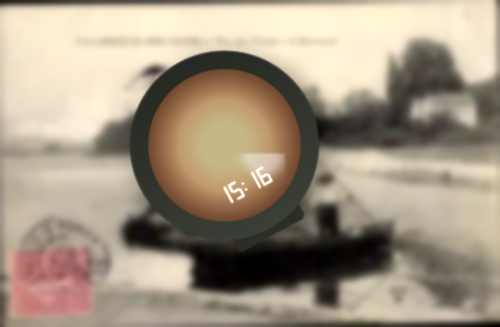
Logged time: 15 h 16 min
